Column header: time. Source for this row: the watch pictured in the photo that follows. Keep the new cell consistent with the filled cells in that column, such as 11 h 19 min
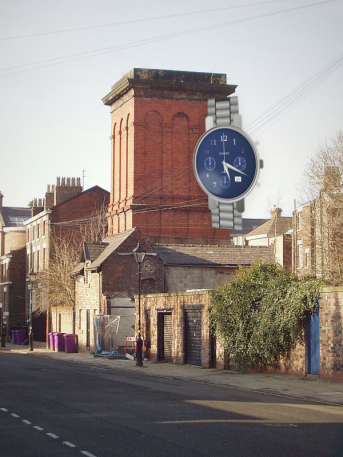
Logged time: 5 h 19 min
